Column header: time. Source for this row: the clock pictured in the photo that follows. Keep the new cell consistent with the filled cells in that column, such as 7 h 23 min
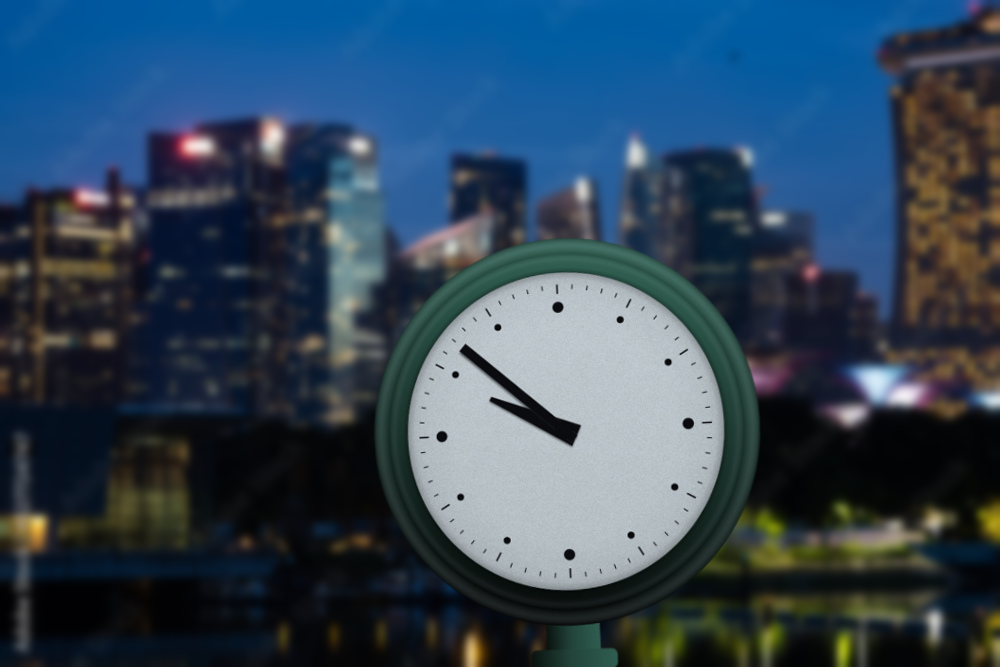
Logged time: 9 h 52 min
